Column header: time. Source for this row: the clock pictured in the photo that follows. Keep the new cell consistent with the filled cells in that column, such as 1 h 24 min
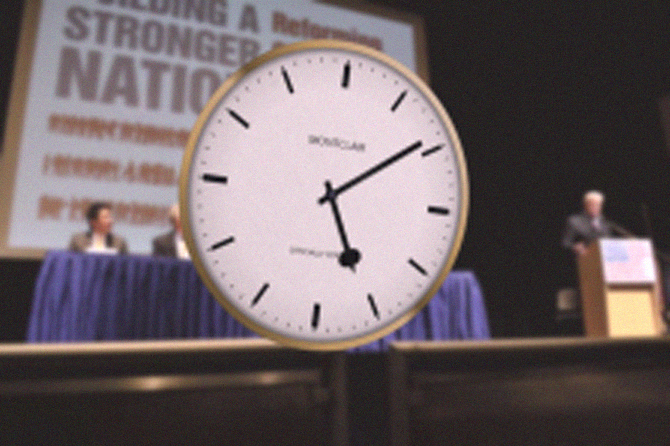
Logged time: 5 h 09 min
